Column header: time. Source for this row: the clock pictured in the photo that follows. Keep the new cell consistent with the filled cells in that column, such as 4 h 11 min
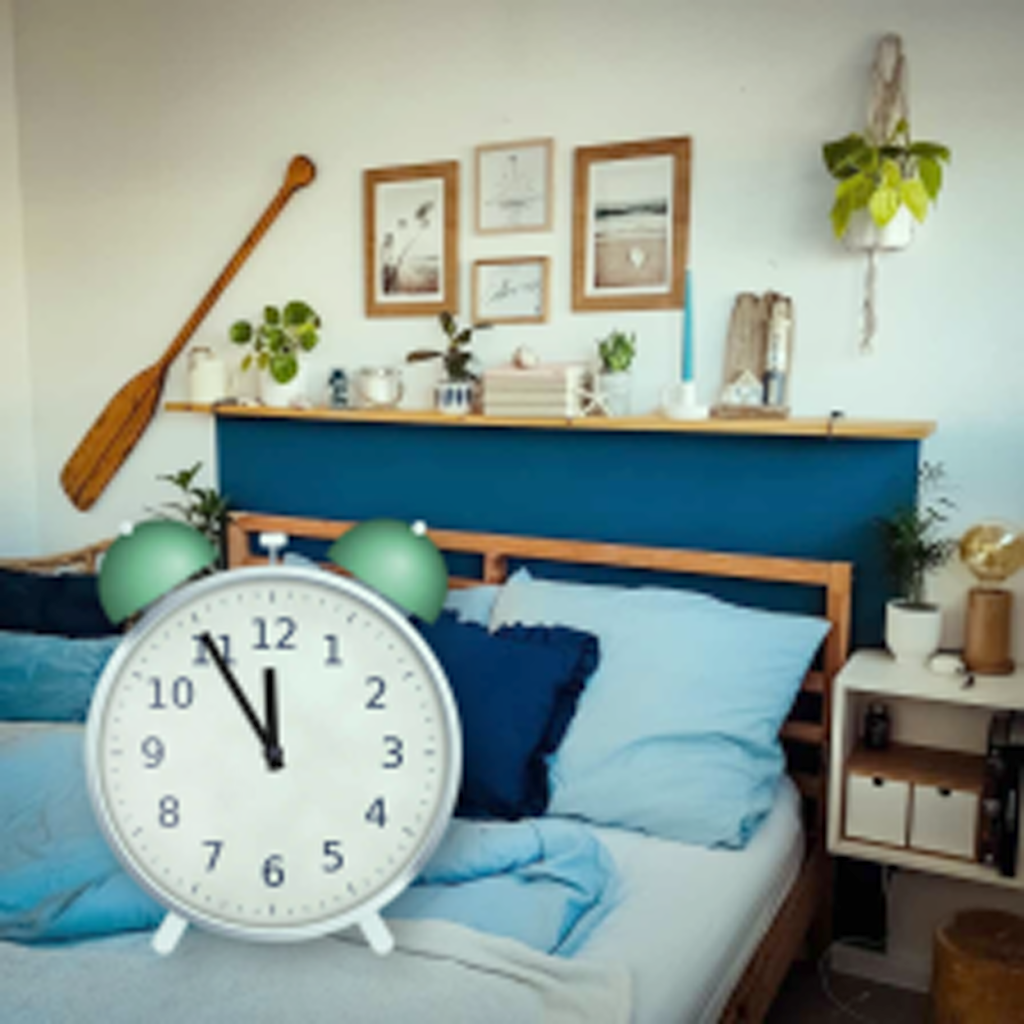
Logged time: 11 h 55 min
